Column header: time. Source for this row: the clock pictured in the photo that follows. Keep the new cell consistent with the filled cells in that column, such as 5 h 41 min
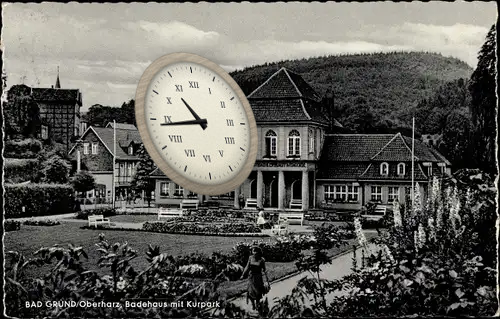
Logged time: 10 h 44 min
